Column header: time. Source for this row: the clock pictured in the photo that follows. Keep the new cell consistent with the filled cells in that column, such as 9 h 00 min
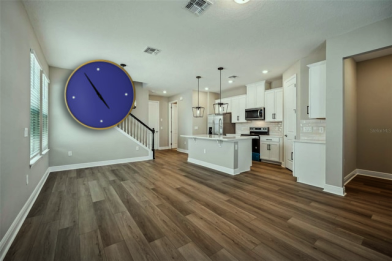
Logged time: 4 h 55 min
